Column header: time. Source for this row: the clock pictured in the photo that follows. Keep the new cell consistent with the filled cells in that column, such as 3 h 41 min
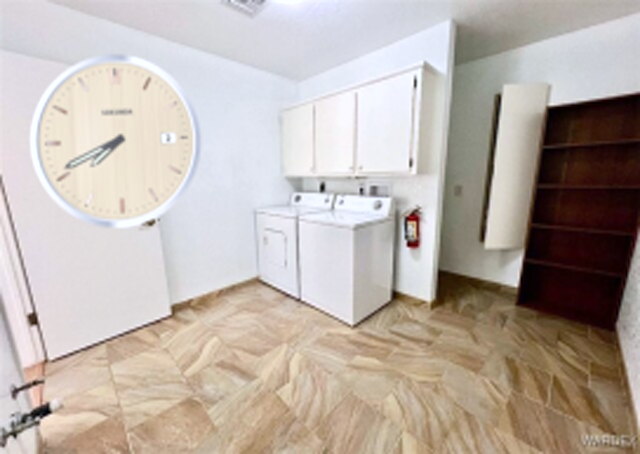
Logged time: 7 h 41 min
